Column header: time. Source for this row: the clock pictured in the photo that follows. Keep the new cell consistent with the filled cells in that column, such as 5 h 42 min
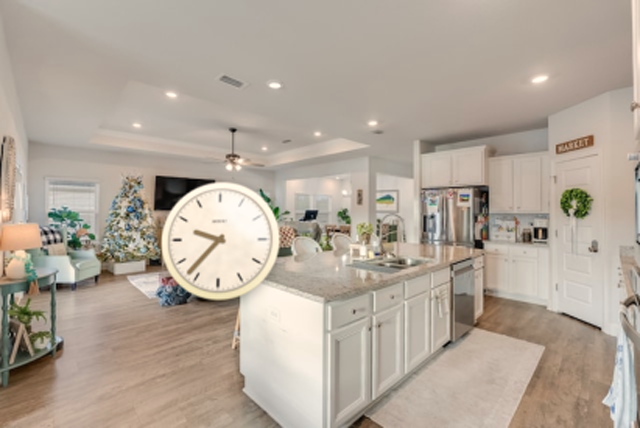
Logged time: 9 h 37 min
